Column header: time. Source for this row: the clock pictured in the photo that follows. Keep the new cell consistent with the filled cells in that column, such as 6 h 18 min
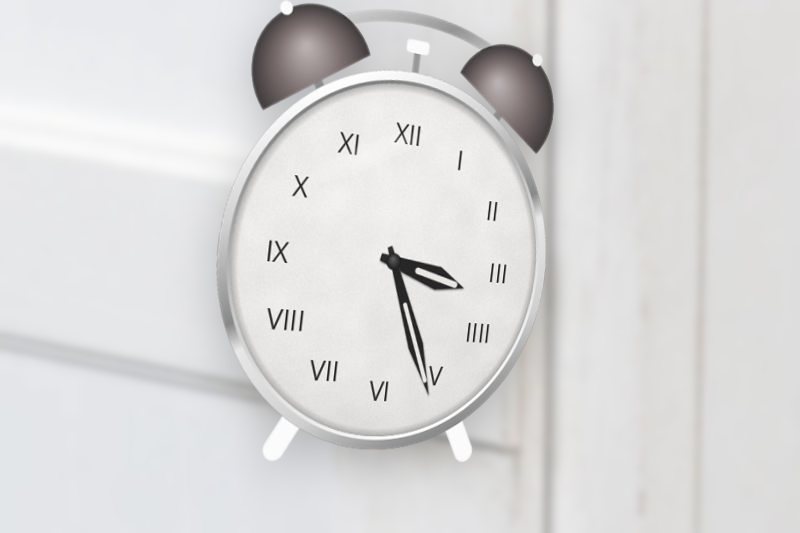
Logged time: 3 h 26 min
